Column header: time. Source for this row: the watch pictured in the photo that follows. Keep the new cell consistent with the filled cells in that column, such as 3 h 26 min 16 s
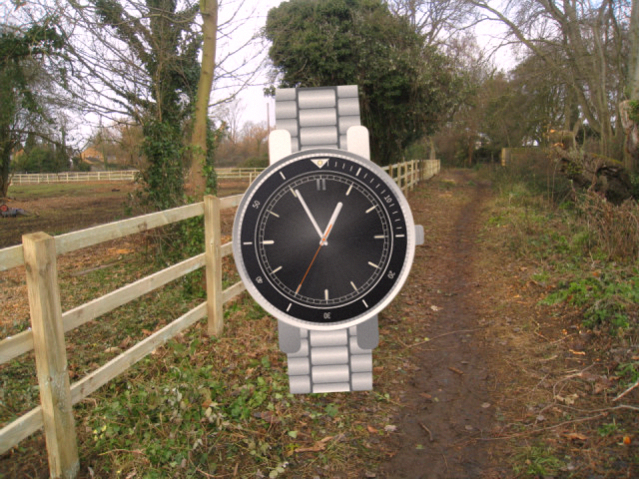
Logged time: 12 h 55 min 35 s
